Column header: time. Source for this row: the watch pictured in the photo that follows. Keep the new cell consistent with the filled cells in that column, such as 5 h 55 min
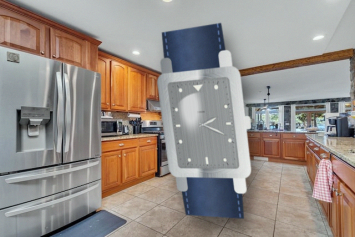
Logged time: 2 h 19 min
